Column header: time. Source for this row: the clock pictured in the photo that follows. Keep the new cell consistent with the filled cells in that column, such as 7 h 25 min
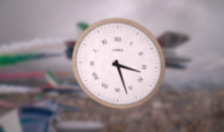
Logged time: 3 h 27 min
